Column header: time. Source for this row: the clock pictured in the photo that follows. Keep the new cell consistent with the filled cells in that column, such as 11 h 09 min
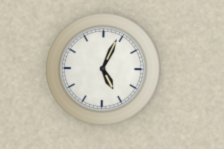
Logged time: 5 h 04 min
